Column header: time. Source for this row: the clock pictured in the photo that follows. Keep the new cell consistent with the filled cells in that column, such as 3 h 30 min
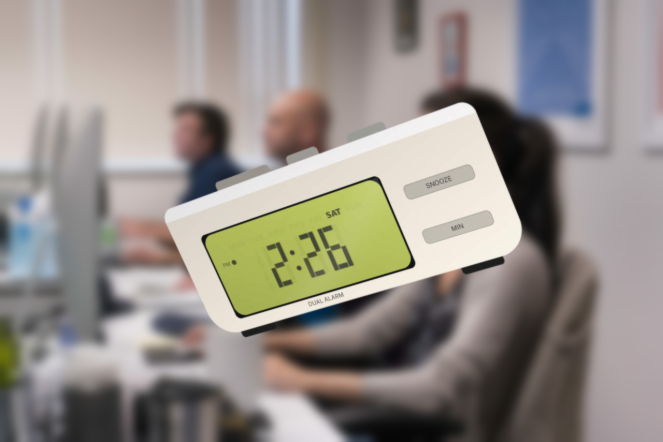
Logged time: 2 h 26 min
